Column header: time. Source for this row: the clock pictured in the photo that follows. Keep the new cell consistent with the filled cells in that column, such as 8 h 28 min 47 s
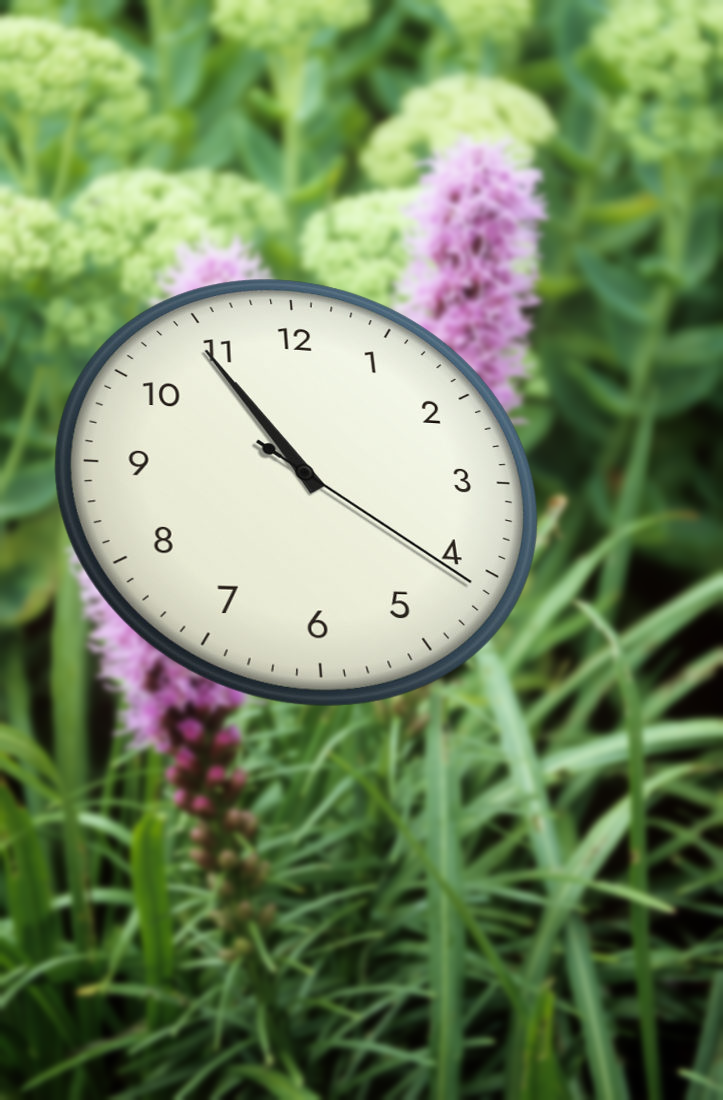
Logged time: 10 h 54 min 21 s
